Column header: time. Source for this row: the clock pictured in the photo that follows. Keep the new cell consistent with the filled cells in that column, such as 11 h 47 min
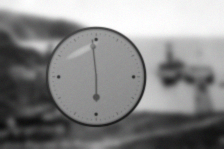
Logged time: 5 h 59 min
